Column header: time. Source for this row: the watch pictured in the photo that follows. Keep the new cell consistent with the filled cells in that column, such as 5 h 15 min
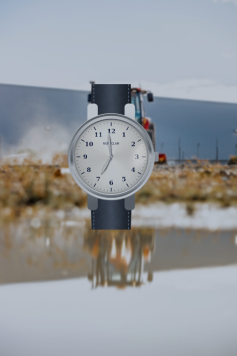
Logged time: 6 h 59 min
